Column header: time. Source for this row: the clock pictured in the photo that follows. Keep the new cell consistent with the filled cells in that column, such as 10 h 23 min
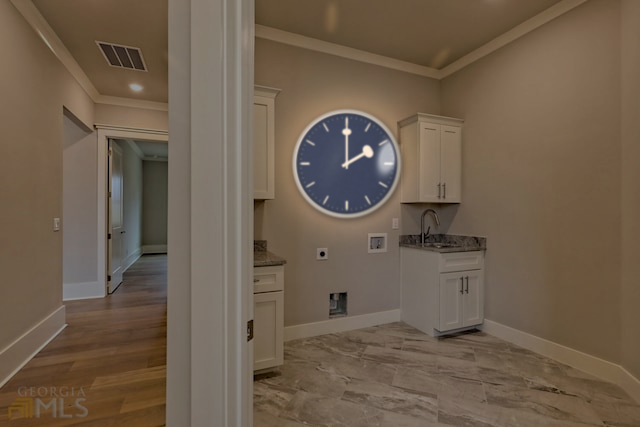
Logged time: 2 h 00 min
